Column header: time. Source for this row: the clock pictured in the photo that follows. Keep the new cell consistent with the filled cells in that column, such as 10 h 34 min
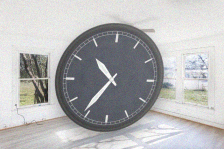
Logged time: 10 h 36 min
